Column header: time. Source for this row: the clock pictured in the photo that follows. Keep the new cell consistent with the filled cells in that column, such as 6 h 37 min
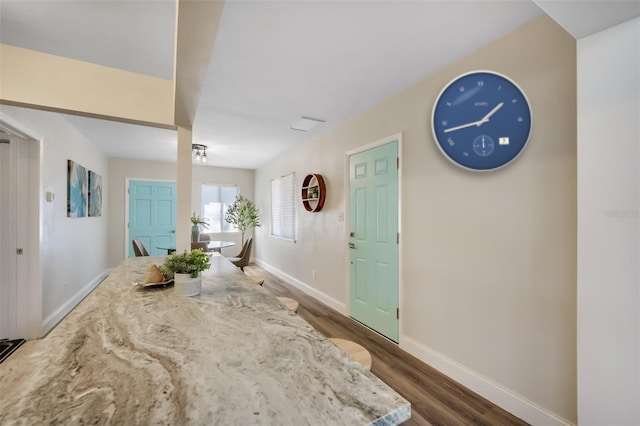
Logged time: 1 h 43 min
